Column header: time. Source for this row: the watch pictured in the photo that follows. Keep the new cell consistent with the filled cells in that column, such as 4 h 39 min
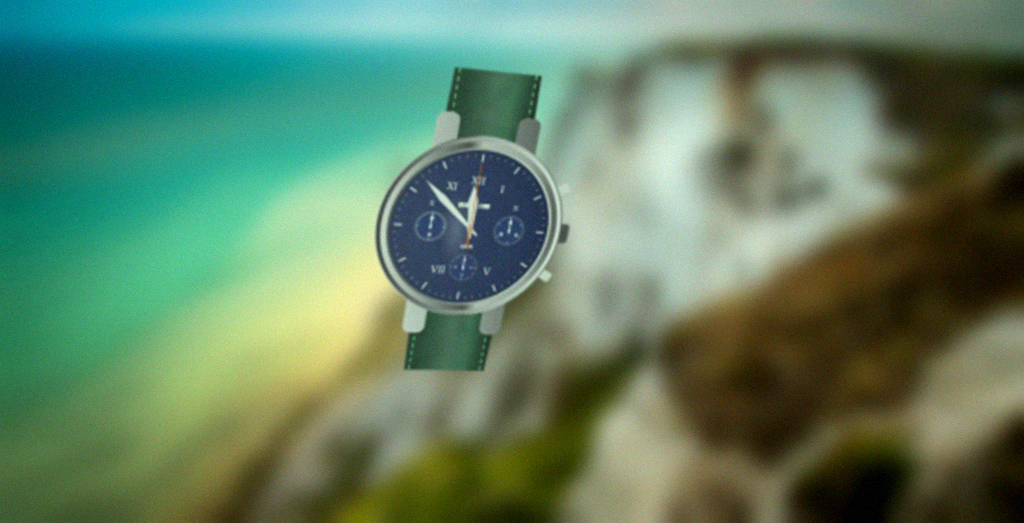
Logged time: 11 h 52 min
